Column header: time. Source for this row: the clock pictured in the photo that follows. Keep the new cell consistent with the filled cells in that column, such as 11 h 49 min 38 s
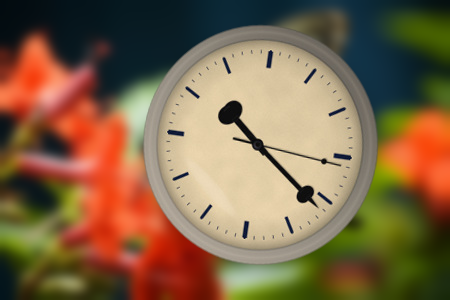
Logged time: 10 h 21 min 16 s
